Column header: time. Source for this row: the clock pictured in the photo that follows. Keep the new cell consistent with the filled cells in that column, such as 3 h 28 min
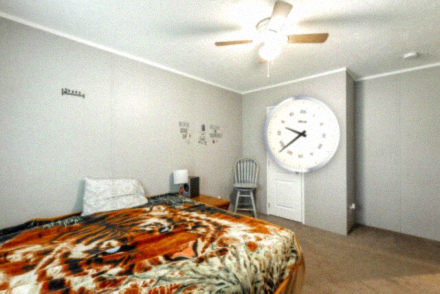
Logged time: 9 h 38 min
